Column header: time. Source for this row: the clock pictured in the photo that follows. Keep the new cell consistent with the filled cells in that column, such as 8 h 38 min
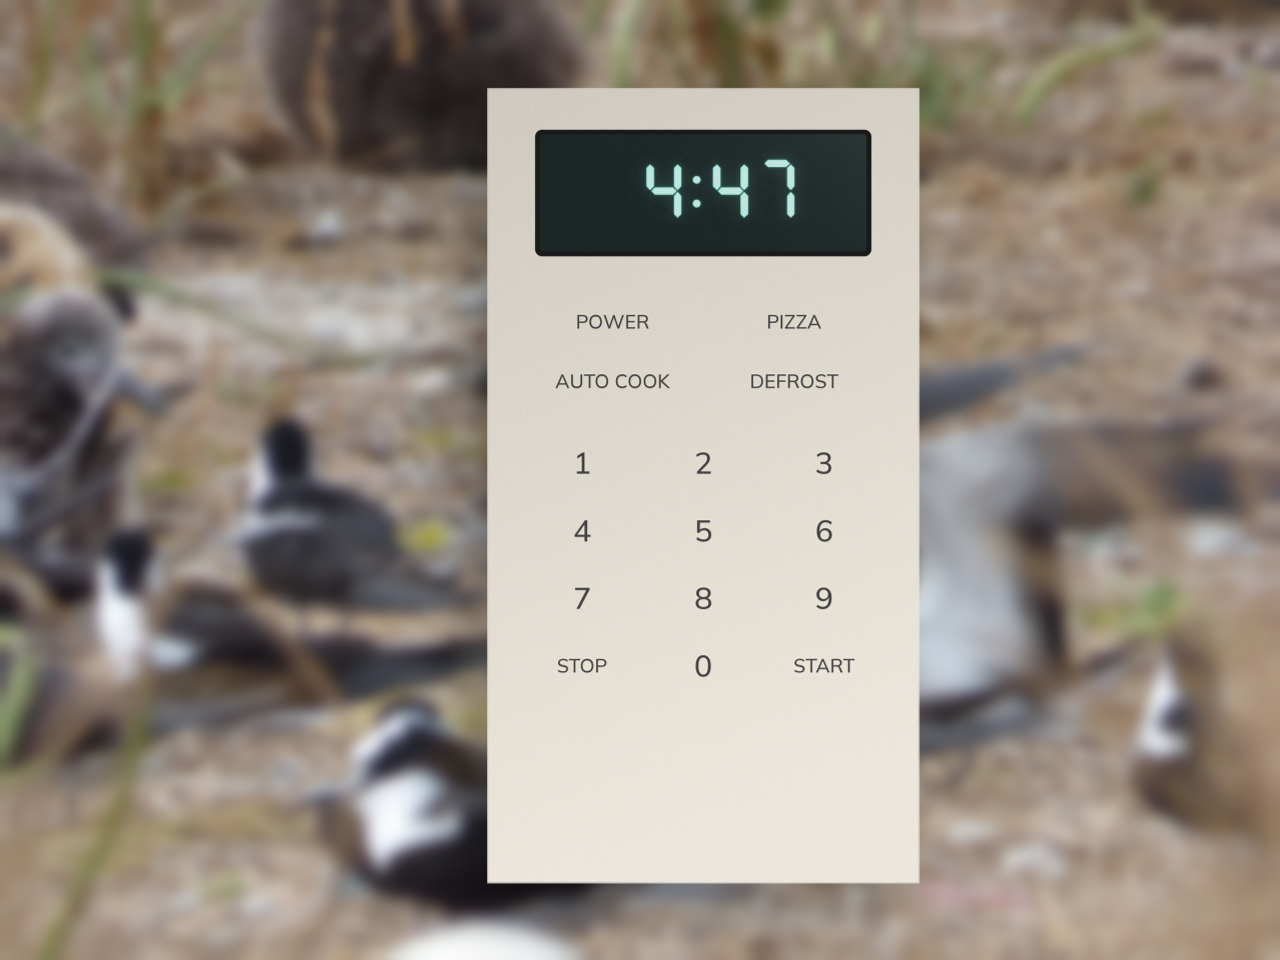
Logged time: 4 h 47 min
